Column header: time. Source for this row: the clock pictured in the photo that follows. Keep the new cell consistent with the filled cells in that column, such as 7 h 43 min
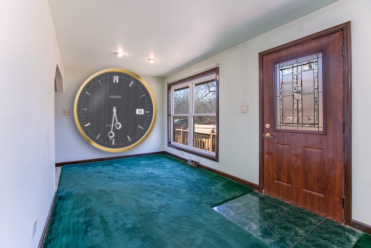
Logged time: 5 h 31 min
